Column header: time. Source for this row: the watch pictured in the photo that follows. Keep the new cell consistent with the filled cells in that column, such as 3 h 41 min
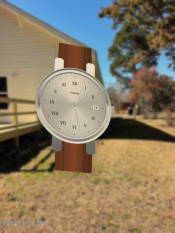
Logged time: 1 h 28 min
